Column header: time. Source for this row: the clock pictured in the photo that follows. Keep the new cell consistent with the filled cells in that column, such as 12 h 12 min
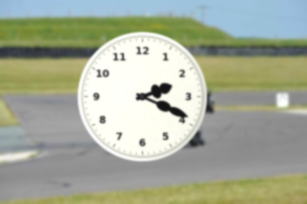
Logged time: 2 h 19 min
